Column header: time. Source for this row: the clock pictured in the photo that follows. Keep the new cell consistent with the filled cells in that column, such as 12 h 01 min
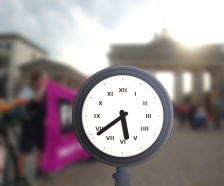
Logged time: 5 h 39 min
